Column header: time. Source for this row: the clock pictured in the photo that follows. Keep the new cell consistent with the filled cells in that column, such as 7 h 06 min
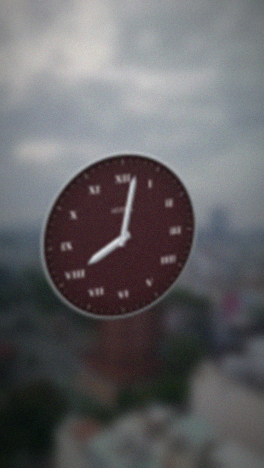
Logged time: 8 h 02 min
